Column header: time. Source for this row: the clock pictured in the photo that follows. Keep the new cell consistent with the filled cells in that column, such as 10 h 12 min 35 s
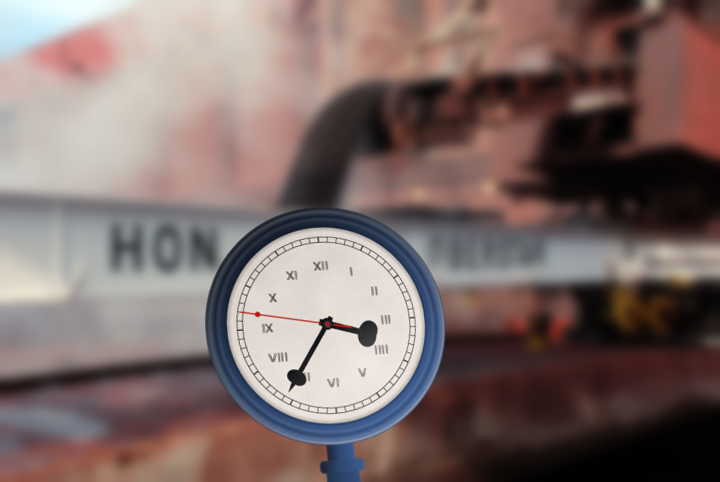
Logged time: 3 h 35 min 47 s
